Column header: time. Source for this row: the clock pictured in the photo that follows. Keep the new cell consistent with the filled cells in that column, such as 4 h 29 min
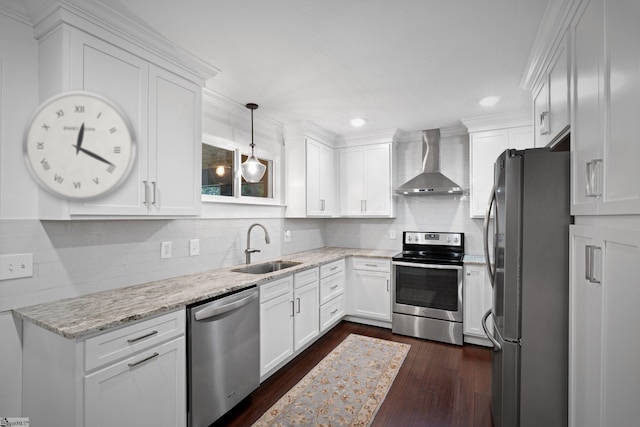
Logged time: 12 h 19 min
